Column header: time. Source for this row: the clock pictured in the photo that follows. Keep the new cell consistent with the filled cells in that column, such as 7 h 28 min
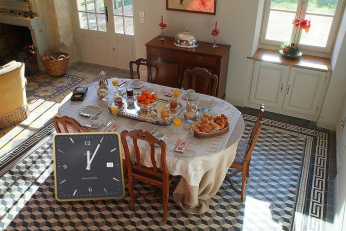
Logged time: 12 h 05 min
